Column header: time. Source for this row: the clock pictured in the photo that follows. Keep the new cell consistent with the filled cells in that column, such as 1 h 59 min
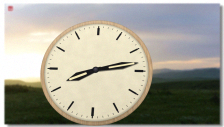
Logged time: 8 h 13 min
